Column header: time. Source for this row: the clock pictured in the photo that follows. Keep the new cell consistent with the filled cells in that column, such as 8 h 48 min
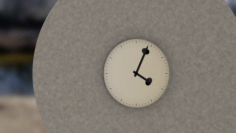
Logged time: 4 h 04 min
